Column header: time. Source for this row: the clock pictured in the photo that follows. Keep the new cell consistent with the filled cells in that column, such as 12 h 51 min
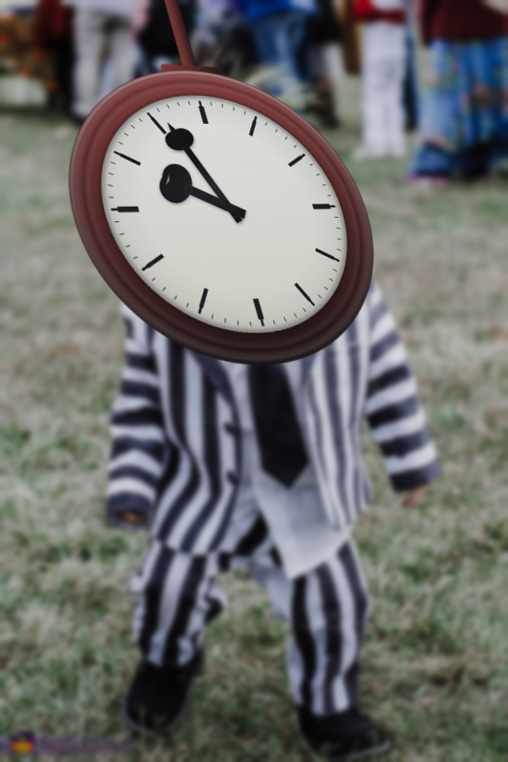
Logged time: 9 h 56 min
